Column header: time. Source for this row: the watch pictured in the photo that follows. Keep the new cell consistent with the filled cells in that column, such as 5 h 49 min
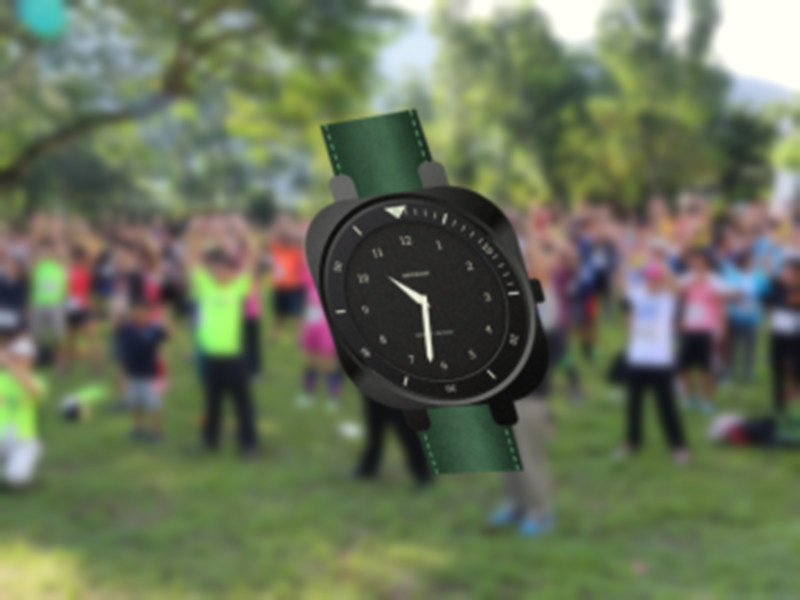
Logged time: 10 h 32 min
